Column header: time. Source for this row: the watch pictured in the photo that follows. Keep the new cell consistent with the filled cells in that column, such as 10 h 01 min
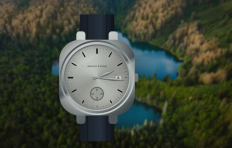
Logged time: 2 h 16 min
